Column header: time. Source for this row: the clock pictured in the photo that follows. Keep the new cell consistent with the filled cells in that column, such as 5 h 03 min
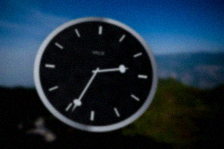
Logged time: 2 h 34 min
